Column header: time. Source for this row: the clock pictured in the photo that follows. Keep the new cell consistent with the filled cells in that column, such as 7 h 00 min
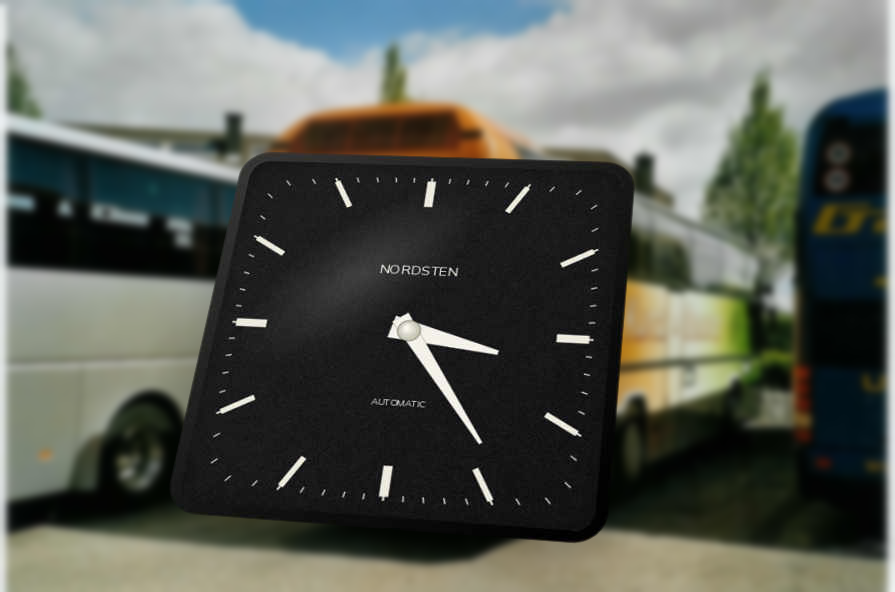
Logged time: 3 h 24 min
